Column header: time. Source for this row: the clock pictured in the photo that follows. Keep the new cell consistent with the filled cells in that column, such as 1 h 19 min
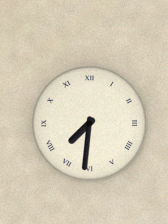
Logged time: 7 h 31 min
